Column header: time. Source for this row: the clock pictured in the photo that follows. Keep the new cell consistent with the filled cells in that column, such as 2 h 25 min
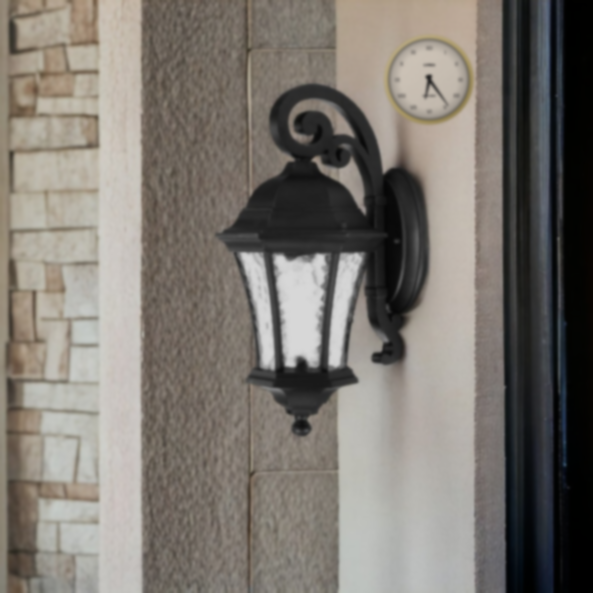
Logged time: 6 h 24 min
